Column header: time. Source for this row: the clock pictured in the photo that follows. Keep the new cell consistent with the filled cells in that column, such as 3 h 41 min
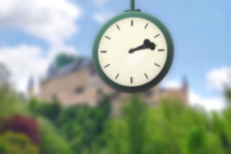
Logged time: 2 h 13 min
